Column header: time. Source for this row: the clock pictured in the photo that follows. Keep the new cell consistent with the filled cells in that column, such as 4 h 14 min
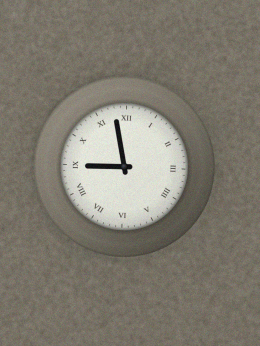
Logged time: 8 h 58 min
